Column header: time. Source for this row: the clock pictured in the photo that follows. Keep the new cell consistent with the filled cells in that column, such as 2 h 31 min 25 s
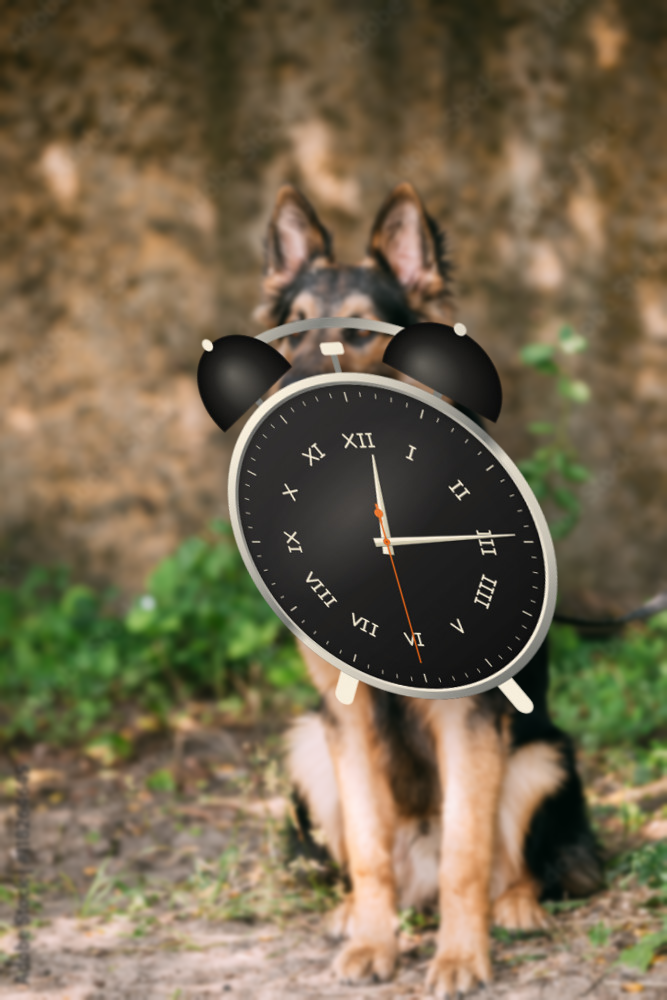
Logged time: 12 h 14 min 30 s
